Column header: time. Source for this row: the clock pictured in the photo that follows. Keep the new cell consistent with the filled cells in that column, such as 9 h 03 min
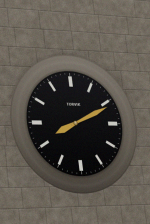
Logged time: 8 h 11 min
